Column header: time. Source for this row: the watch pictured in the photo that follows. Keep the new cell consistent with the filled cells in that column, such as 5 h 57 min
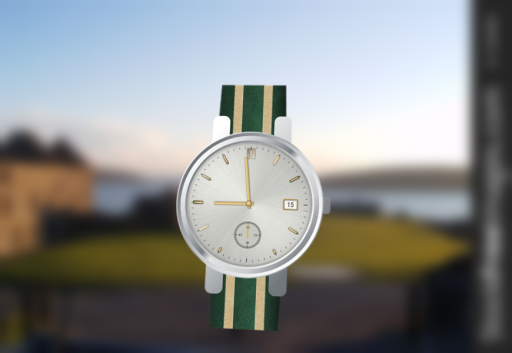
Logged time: 8 h 59 min
